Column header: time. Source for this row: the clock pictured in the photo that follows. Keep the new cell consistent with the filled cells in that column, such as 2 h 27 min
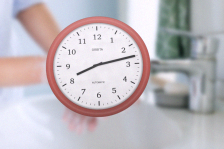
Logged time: 8 h 13 min
